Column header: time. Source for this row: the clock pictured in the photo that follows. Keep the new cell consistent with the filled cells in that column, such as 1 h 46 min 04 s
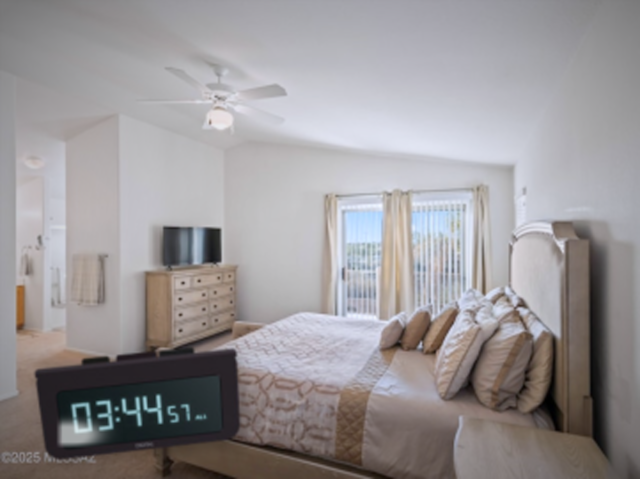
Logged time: 3 h 44 min 57 s
